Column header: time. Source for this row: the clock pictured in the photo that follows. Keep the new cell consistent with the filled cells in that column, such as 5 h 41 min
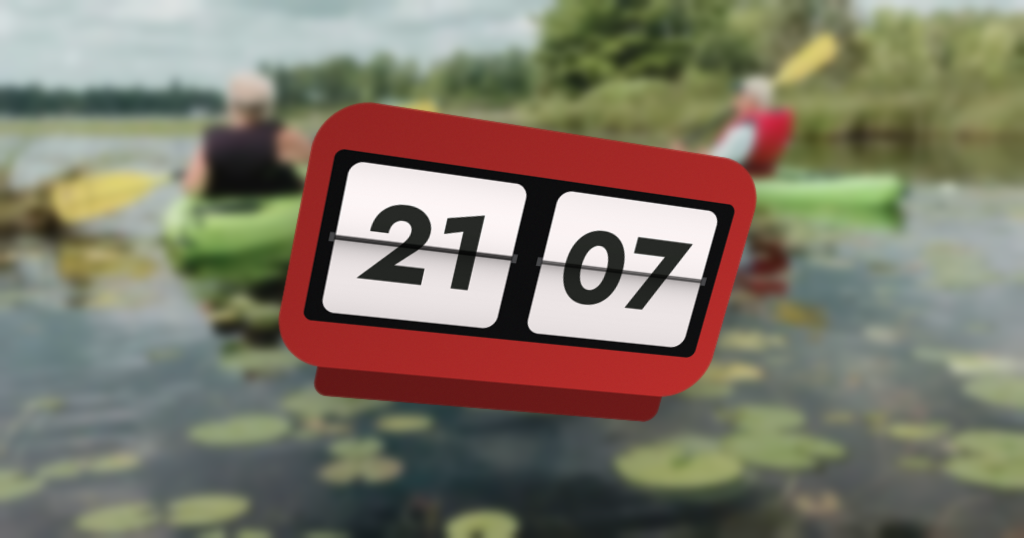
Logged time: 21 h 07 min
